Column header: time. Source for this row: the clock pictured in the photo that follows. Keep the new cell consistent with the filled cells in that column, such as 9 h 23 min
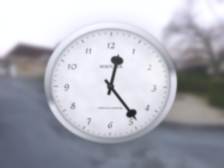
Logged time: 12 h 24 min
